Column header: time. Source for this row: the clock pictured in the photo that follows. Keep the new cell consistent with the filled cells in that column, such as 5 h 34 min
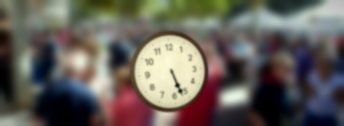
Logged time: 5 h 27 min
